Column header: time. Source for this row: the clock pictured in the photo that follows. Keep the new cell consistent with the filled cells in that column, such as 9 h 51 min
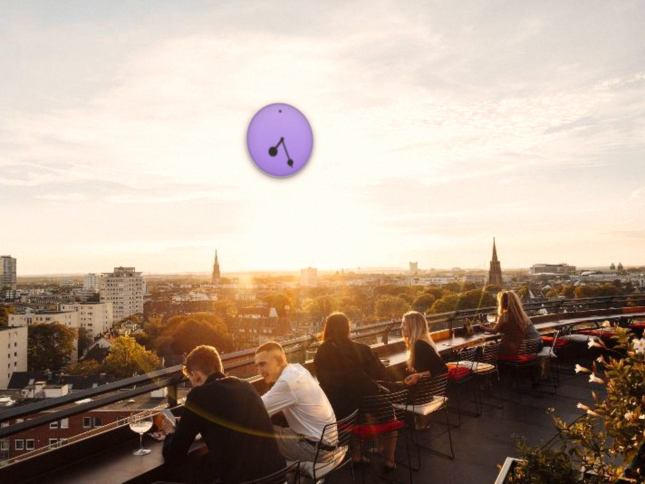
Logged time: 7 h 27 min
